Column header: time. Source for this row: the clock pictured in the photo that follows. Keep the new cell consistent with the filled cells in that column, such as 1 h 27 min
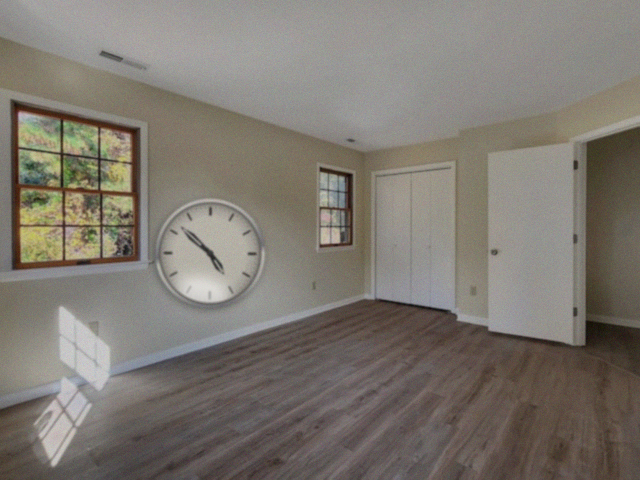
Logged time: 4 h 52 min
